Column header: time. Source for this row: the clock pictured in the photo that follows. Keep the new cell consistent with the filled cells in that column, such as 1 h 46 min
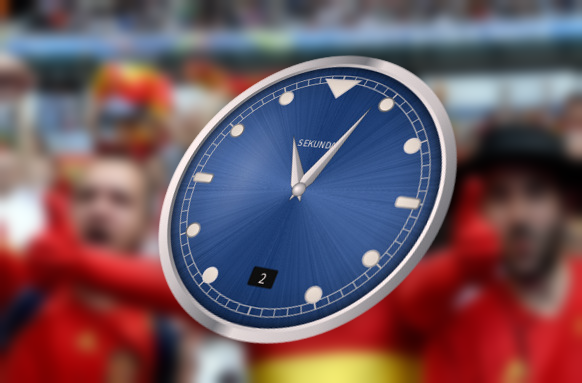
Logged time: 11 h 04 min
